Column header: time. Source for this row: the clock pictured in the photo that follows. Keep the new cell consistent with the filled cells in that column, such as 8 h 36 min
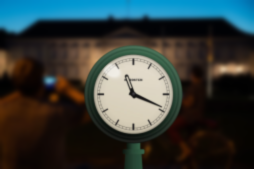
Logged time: 11 h 19 min
